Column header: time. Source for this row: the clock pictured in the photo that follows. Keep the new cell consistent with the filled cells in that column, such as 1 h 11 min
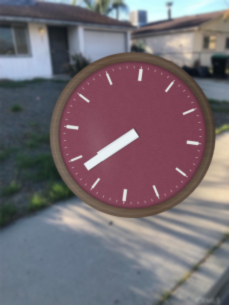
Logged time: 7 h 38 min
